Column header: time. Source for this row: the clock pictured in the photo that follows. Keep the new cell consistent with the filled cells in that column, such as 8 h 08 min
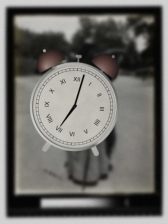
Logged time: 7 h 02 min
